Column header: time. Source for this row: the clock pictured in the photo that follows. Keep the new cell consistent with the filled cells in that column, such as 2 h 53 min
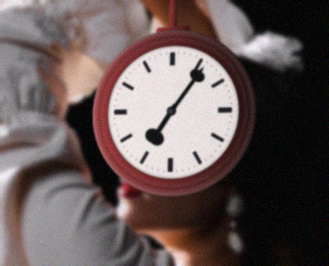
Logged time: 7 h 06 min
